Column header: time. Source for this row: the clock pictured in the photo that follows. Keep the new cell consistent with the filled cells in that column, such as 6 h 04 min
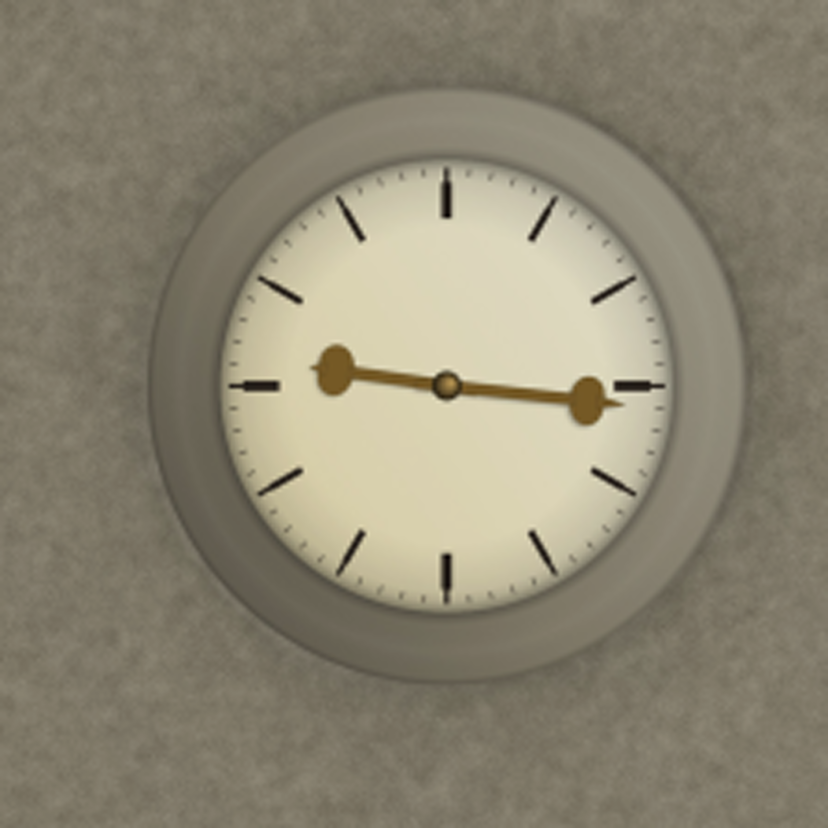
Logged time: 9 h 16 min
